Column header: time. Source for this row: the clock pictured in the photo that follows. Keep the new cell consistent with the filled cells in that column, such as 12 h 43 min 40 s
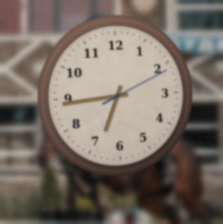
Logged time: 6 h 44 min 11 s
